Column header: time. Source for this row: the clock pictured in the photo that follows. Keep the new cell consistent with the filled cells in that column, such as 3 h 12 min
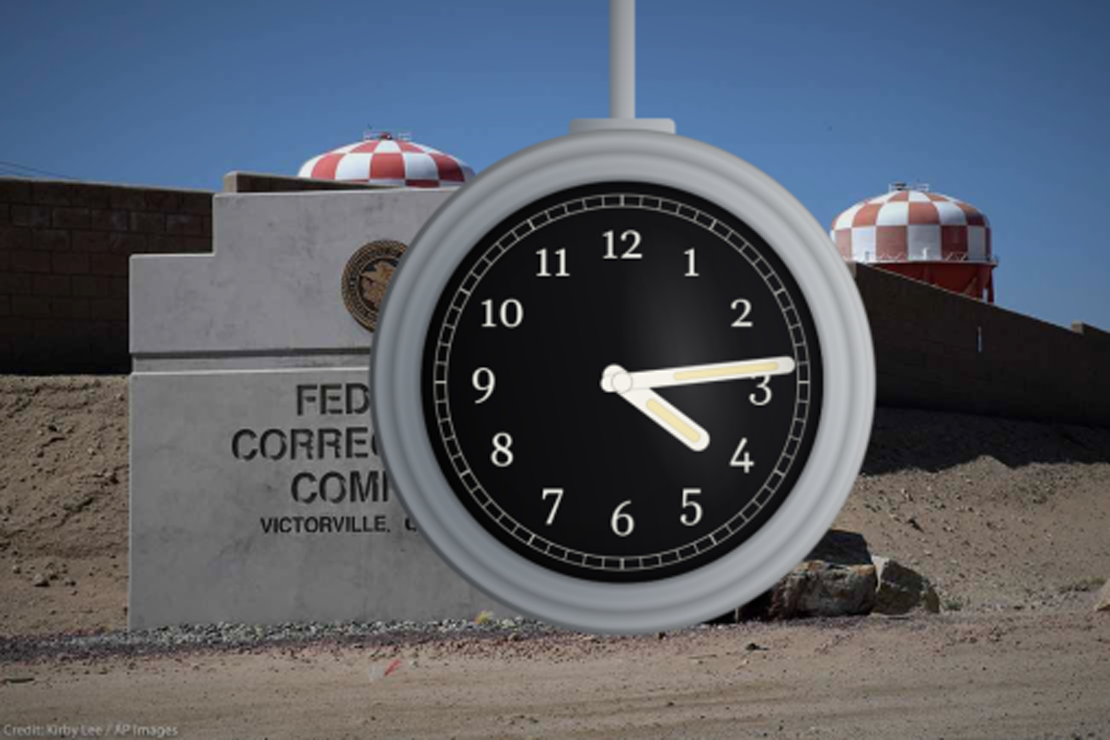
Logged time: 4 h 14 min
